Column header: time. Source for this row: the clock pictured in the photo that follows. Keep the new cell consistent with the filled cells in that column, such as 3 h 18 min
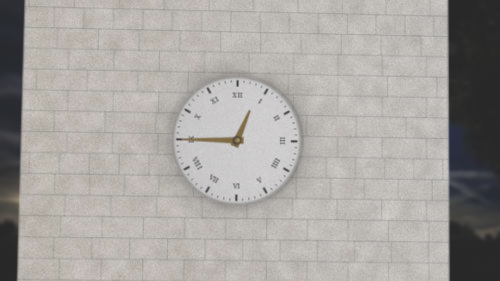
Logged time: 12 h 45 min
